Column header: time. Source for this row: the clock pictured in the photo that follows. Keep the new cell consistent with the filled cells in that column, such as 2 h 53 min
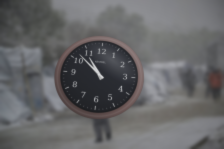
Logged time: 10 h 52 min
